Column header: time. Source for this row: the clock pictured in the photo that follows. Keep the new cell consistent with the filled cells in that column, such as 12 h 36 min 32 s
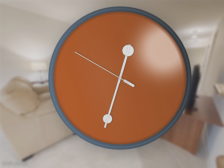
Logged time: 12 h 32 min 50 s
